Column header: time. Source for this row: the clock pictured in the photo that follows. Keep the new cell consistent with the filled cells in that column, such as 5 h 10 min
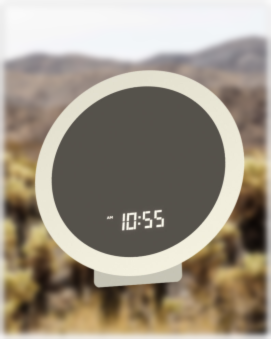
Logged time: 10 h 55 min
